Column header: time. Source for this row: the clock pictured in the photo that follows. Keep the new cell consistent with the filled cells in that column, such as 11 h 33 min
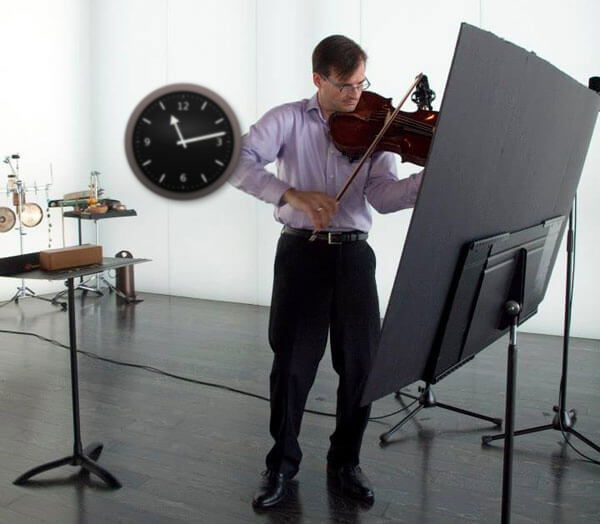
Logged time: 11 h 13 min
